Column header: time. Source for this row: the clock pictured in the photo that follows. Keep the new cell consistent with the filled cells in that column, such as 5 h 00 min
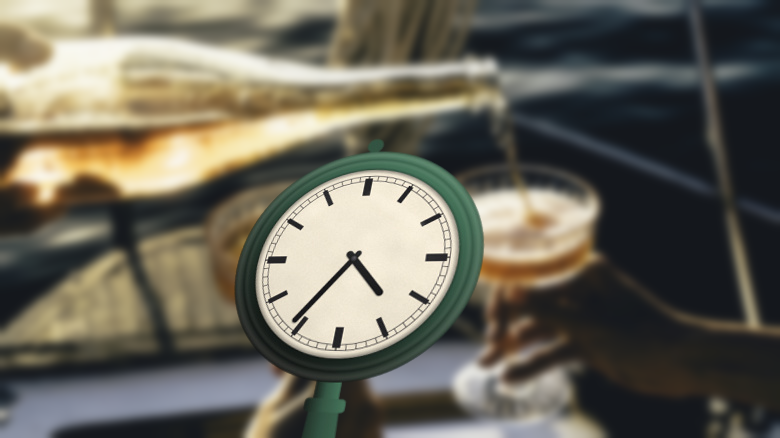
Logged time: 4 h 36 min
